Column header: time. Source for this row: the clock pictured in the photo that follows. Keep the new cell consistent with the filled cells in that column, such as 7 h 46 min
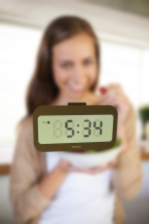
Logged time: 5 h 34 min
